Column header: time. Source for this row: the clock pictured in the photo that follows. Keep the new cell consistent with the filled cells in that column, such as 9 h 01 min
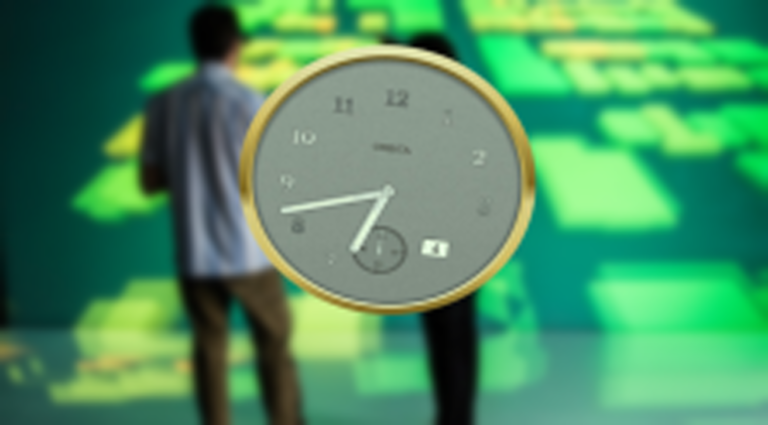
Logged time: 6 h 42 min
